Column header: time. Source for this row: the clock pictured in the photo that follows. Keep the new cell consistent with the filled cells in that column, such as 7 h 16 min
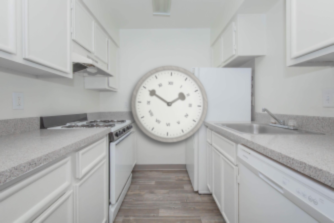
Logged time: 1 h 50 min
